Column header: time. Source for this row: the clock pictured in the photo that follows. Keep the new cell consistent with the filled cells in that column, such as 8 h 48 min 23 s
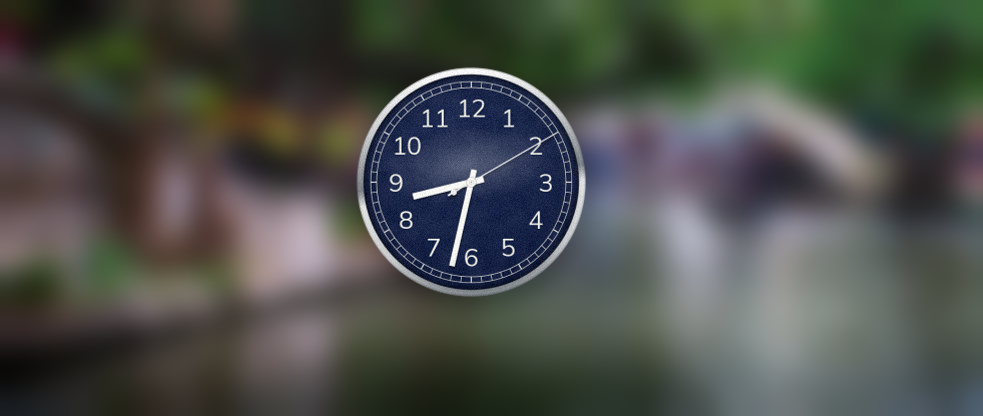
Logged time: 8 h 32 min 10 s
